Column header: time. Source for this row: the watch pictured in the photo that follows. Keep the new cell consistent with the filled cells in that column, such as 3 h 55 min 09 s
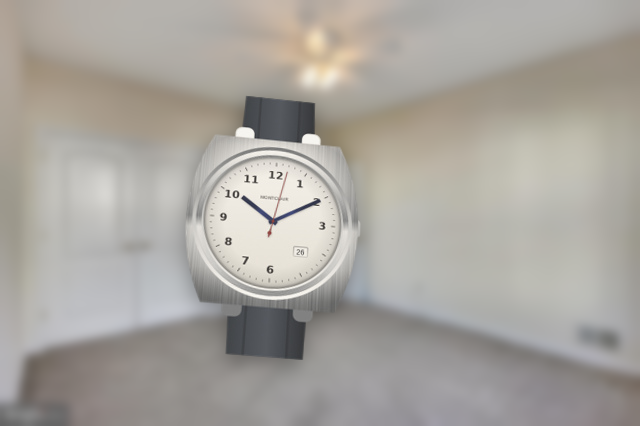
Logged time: 10 h 10 min 02 s
